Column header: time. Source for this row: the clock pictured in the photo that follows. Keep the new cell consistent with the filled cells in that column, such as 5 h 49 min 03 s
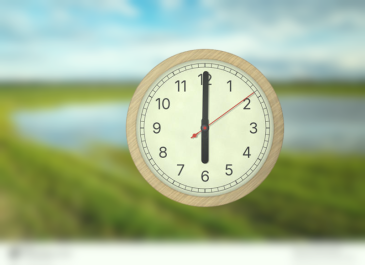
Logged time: 6 h 00 min 09 s
